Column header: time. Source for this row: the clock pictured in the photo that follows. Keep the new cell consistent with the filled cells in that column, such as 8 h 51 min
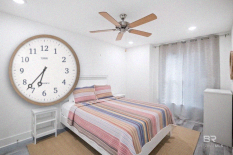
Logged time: 6 h 37 min
